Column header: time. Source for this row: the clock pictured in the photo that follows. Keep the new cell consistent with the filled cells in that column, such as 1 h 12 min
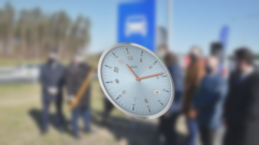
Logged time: 11 h 14 min
